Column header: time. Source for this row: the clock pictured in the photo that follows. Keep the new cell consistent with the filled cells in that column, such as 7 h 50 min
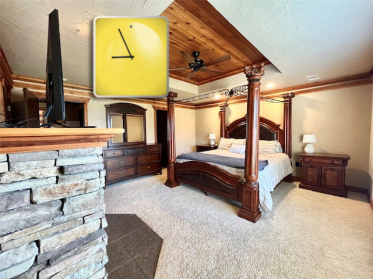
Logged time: 8 h 56 min
